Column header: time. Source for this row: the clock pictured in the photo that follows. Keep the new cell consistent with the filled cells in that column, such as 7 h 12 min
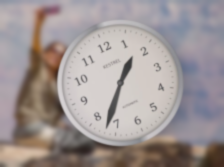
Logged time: 1 h 37 min
